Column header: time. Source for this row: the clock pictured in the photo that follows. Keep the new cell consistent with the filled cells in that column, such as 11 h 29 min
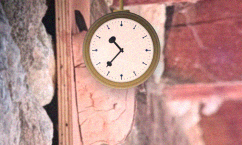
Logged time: 10 h 37 min
